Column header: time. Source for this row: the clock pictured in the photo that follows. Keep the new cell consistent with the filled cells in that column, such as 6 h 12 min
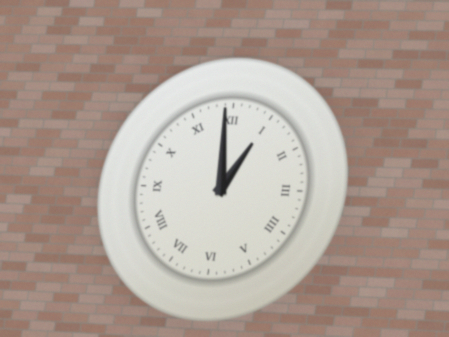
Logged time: 12 h 59 min
